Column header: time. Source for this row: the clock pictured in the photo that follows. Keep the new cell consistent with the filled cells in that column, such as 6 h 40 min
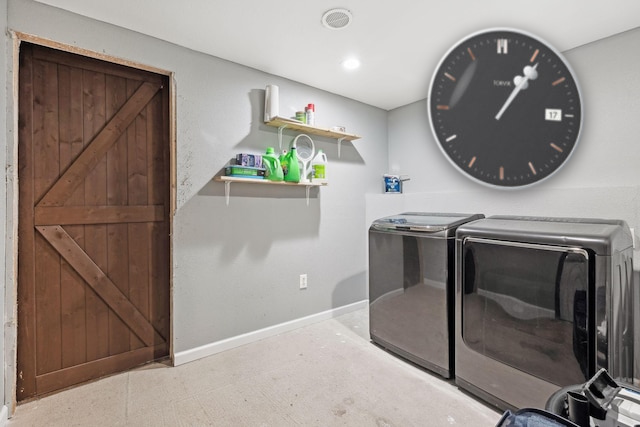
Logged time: 1 h 06 min
